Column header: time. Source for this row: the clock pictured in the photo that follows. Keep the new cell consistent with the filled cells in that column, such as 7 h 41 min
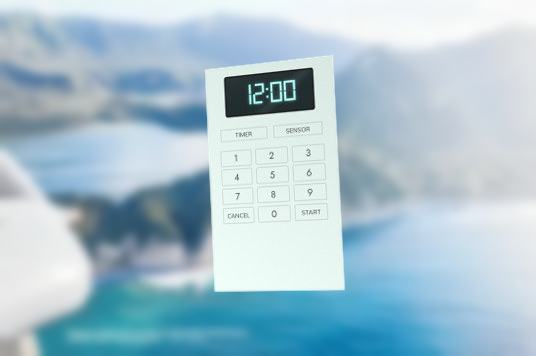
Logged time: 12 h 00 min
